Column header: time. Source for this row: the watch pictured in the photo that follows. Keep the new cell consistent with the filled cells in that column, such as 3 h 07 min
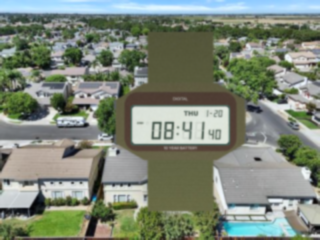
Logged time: 8 h 41 min
